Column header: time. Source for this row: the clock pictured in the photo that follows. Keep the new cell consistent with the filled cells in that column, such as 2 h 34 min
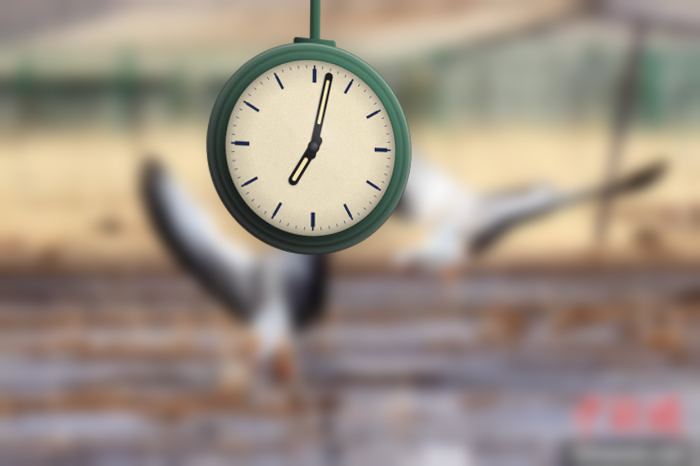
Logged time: 7 h 02 min
